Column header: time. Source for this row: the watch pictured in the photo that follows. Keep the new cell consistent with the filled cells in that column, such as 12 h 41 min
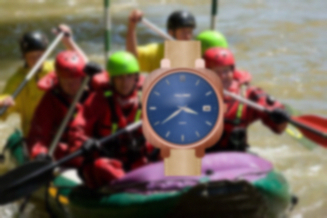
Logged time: 3 h 39 min
